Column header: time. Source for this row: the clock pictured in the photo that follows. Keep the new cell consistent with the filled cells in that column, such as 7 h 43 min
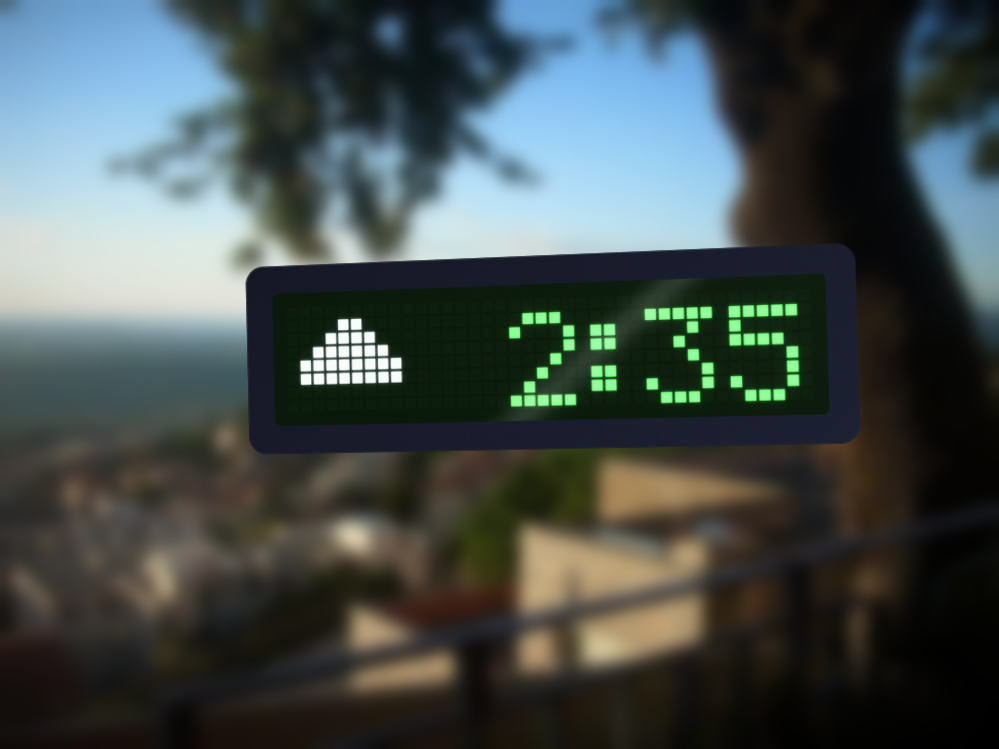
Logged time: 2 h 35 min
